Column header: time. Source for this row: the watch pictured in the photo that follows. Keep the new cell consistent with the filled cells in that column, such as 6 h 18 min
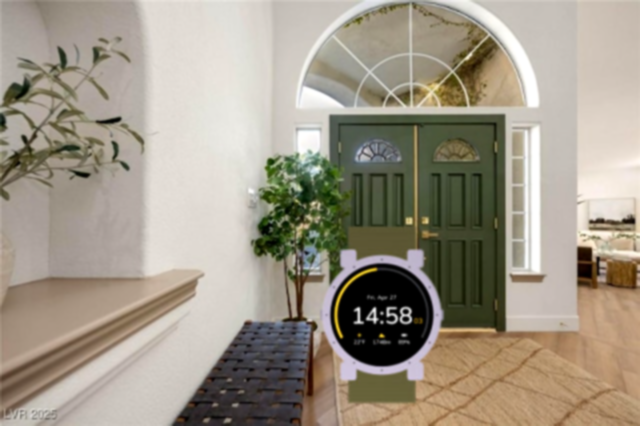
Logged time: 14 h 58 min
